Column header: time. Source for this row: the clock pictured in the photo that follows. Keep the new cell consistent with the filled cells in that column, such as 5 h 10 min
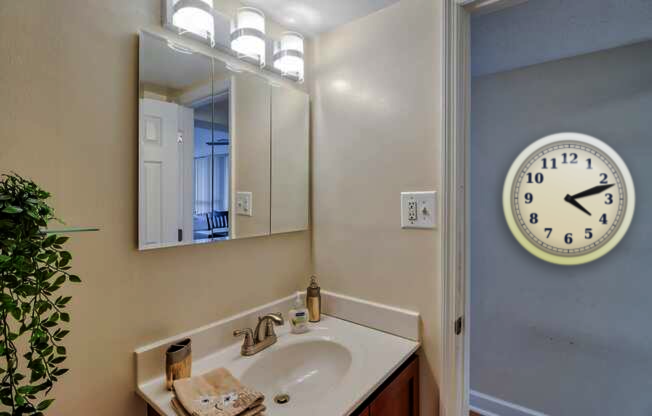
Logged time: 4 h 12 min
